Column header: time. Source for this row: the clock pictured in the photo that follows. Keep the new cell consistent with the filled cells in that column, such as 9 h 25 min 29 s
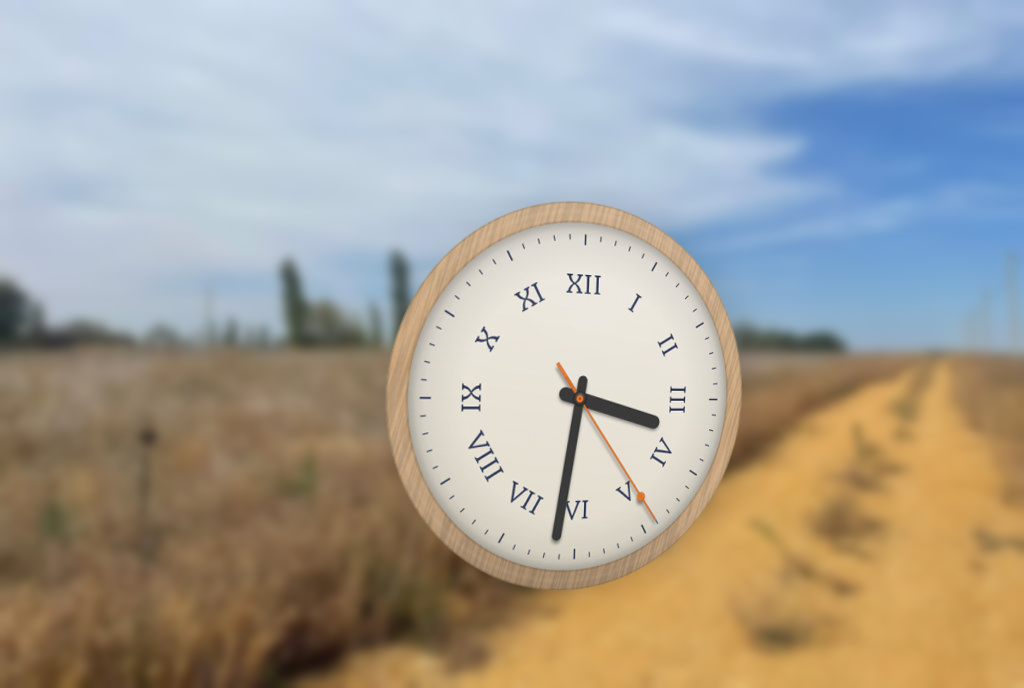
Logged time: 3 h 31 min 24 s
